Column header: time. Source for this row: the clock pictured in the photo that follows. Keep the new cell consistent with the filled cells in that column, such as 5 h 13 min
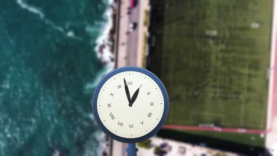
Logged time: 12 h 58 min
